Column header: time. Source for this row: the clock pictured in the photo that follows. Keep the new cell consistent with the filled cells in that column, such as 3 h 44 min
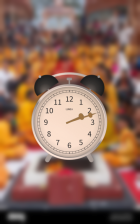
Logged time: 2 h 12 min
